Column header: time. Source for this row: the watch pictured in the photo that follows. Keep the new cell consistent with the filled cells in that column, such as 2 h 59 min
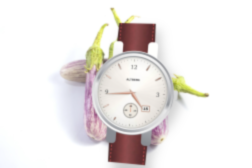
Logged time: 4 h 44 min
